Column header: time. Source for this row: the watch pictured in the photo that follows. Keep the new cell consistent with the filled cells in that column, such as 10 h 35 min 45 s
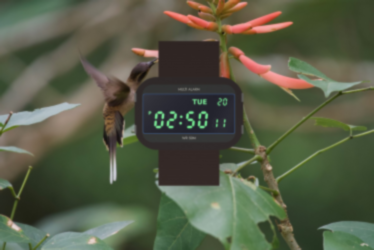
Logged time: 2 h 50 min 11 s
